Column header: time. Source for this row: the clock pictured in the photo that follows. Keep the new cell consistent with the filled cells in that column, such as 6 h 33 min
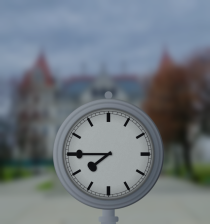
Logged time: 7 h 45 min
